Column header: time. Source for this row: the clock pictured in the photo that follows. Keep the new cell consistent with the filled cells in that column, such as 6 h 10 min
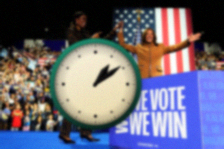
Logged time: 1 h 09 min
